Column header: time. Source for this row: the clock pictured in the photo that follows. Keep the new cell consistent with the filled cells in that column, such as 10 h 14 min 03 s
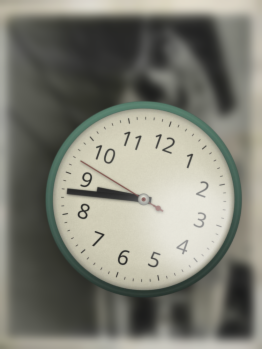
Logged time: 8 h 42 min 47 s
